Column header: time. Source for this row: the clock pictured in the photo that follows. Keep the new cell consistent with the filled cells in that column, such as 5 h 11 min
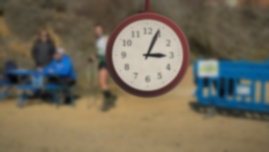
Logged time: 3 h 04 min
